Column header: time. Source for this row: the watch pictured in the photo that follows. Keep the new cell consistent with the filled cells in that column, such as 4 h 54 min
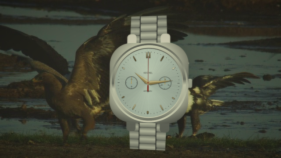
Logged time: 10 h 14 min
